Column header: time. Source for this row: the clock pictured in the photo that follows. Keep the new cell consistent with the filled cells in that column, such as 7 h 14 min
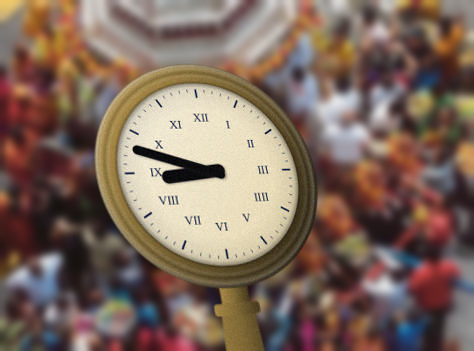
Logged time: 8 h 48 min
